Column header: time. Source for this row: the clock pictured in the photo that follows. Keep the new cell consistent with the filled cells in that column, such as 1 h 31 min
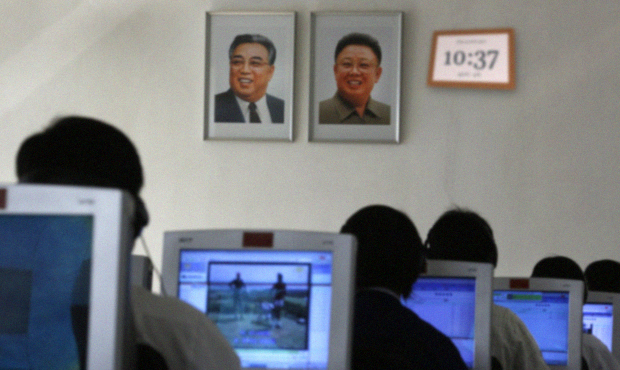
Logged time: 10 h 37 min
